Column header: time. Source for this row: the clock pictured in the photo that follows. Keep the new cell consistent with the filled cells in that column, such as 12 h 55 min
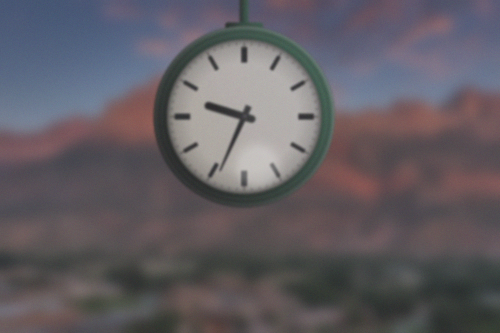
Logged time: 9 h 34 min
